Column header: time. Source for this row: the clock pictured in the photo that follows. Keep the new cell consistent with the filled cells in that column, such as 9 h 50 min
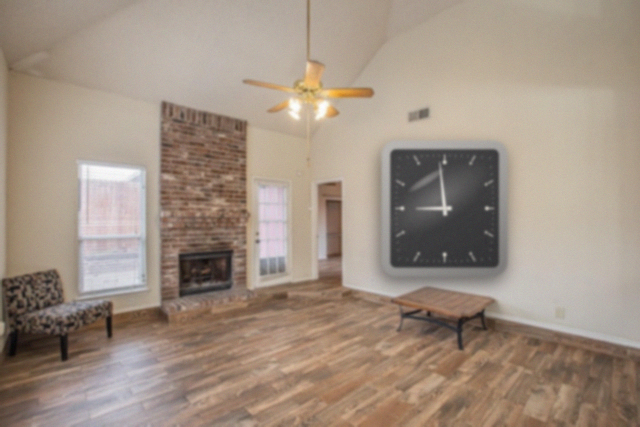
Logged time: 8 h 59 min
